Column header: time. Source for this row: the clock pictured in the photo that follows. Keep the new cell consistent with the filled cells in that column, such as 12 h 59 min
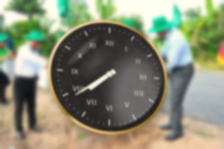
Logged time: 7 h 39 min
